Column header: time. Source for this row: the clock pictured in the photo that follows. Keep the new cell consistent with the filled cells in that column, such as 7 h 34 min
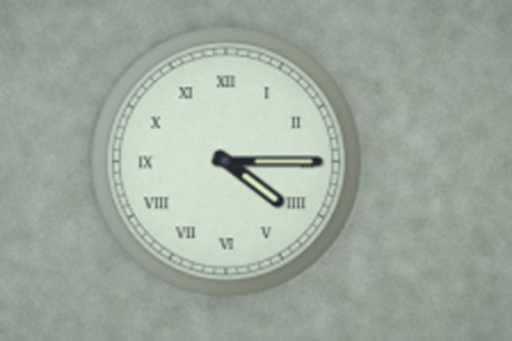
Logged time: 4 h 15 min
